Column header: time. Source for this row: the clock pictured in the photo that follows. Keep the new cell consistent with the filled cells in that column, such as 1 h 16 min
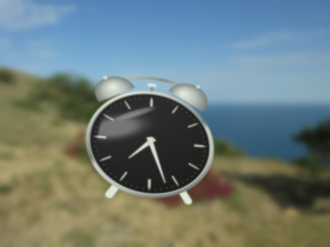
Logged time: 7 h 27 min
